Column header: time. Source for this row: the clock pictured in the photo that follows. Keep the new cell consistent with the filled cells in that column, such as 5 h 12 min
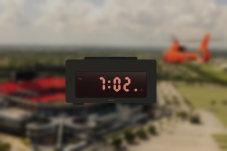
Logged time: 7 h 02 min
